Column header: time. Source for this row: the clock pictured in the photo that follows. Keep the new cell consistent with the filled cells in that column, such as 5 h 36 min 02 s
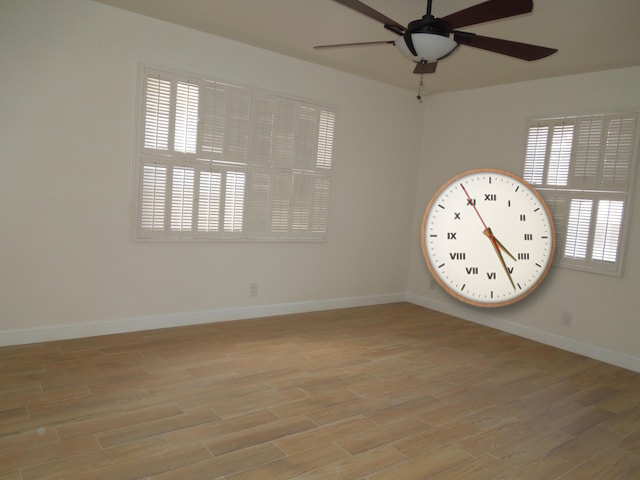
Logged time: 4 h 25 min 55 s
